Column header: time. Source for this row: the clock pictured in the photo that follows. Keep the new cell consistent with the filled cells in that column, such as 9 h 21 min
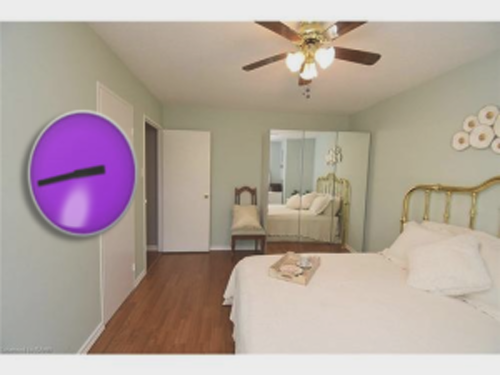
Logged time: 2 h 43 min
